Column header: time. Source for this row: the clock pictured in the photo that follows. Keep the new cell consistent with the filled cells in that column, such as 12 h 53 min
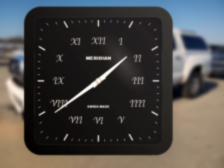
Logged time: 1 h 39 min
